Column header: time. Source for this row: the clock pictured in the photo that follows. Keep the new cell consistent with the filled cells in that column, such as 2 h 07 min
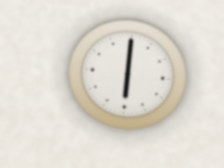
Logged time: 6 h 00 min
